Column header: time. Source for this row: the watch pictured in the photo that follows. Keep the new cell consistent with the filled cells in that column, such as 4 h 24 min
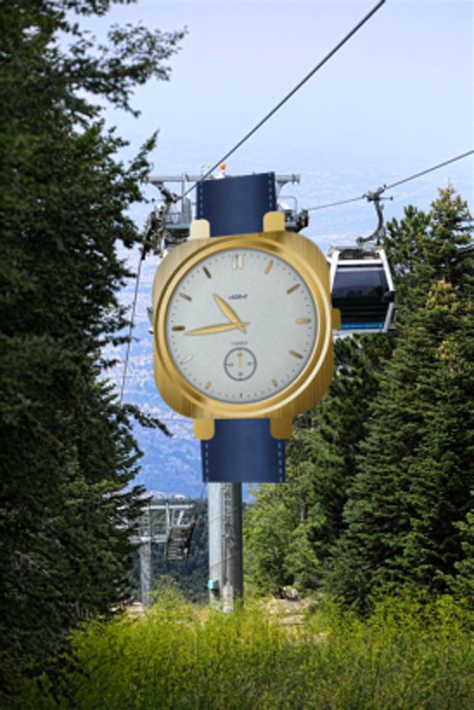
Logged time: 10 h 44 min
